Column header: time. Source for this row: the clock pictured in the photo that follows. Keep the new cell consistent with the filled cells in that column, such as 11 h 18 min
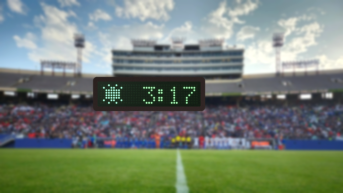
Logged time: 3 h 17 min
